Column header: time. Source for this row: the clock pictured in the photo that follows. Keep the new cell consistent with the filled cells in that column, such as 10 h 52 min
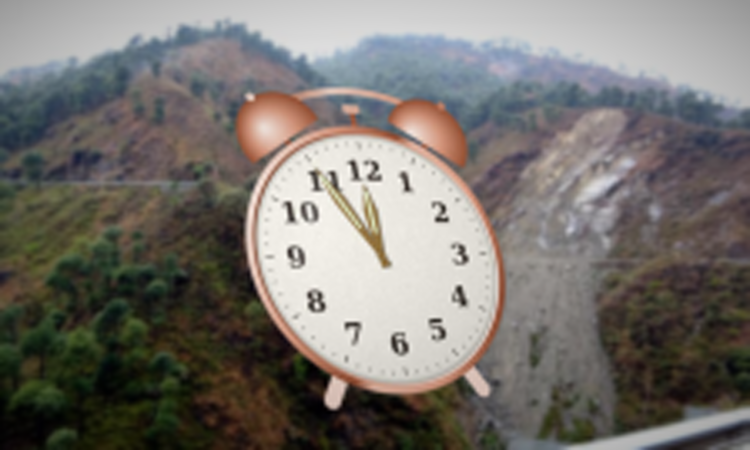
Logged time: 11 h 55 min
